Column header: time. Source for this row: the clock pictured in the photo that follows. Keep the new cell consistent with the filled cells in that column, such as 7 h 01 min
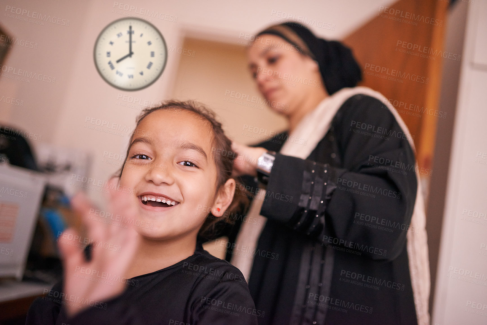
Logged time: 8 h 00 min
